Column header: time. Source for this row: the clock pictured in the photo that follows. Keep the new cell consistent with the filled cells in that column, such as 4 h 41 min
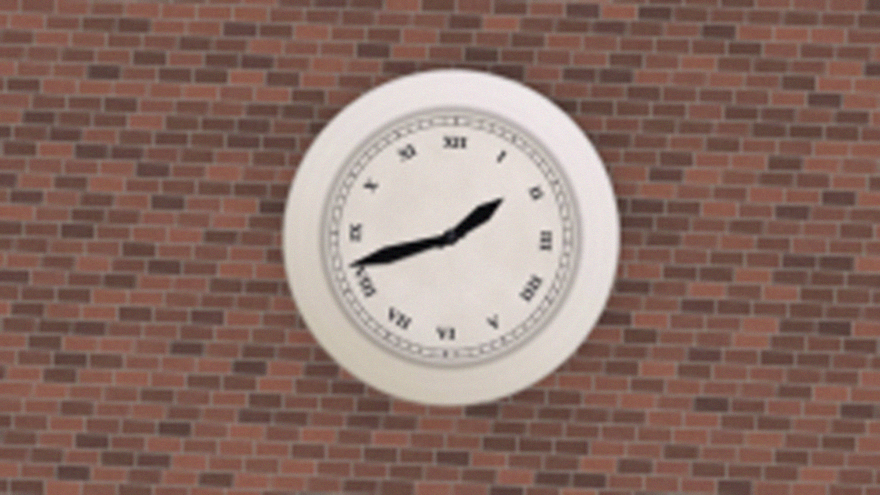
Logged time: 1 h 42 min
